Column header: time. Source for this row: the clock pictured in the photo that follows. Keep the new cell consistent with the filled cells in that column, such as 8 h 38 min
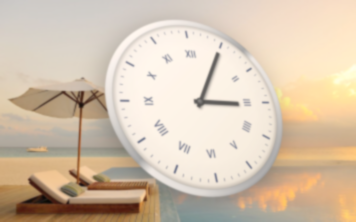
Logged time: 3 h 05 min
